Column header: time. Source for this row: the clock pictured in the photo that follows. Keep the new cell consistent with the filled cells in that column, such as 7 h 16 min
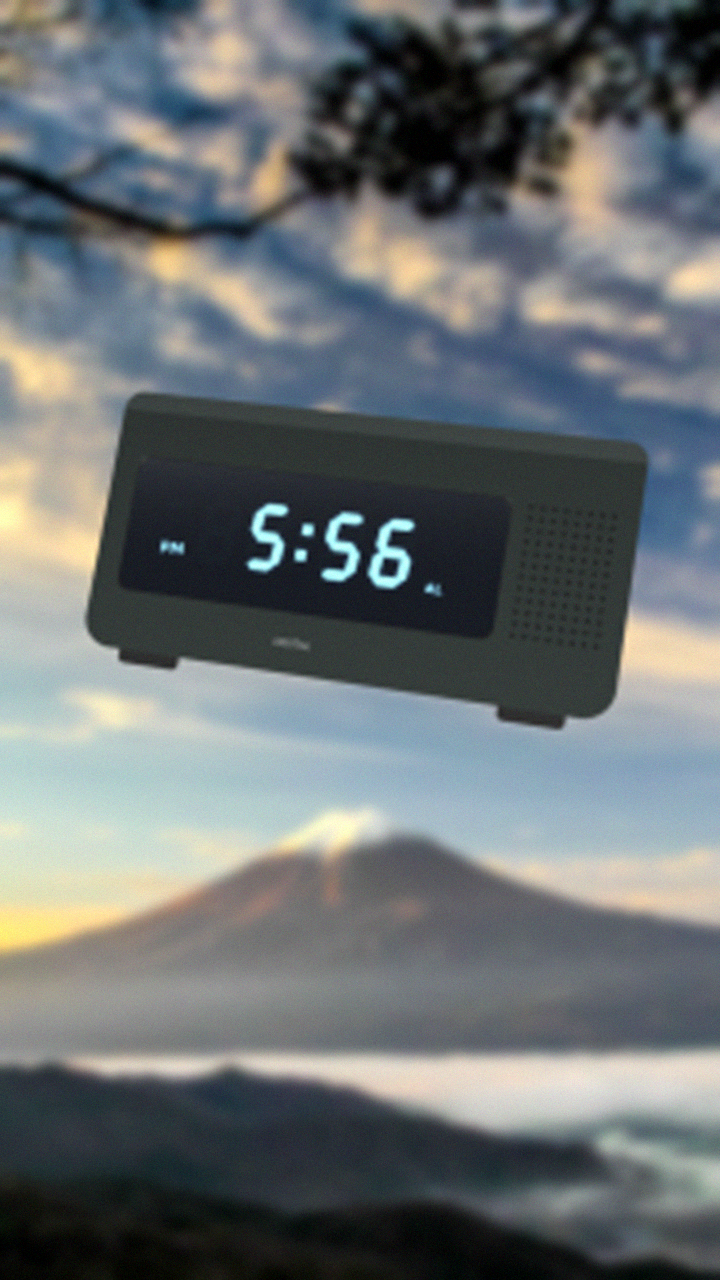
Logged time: 5 h 56 min
